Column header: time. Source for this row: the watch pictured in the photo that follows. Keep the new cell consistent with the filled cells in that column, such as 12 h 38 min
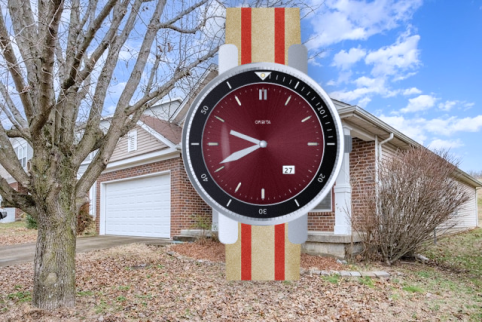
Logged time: 9 h 41 min
